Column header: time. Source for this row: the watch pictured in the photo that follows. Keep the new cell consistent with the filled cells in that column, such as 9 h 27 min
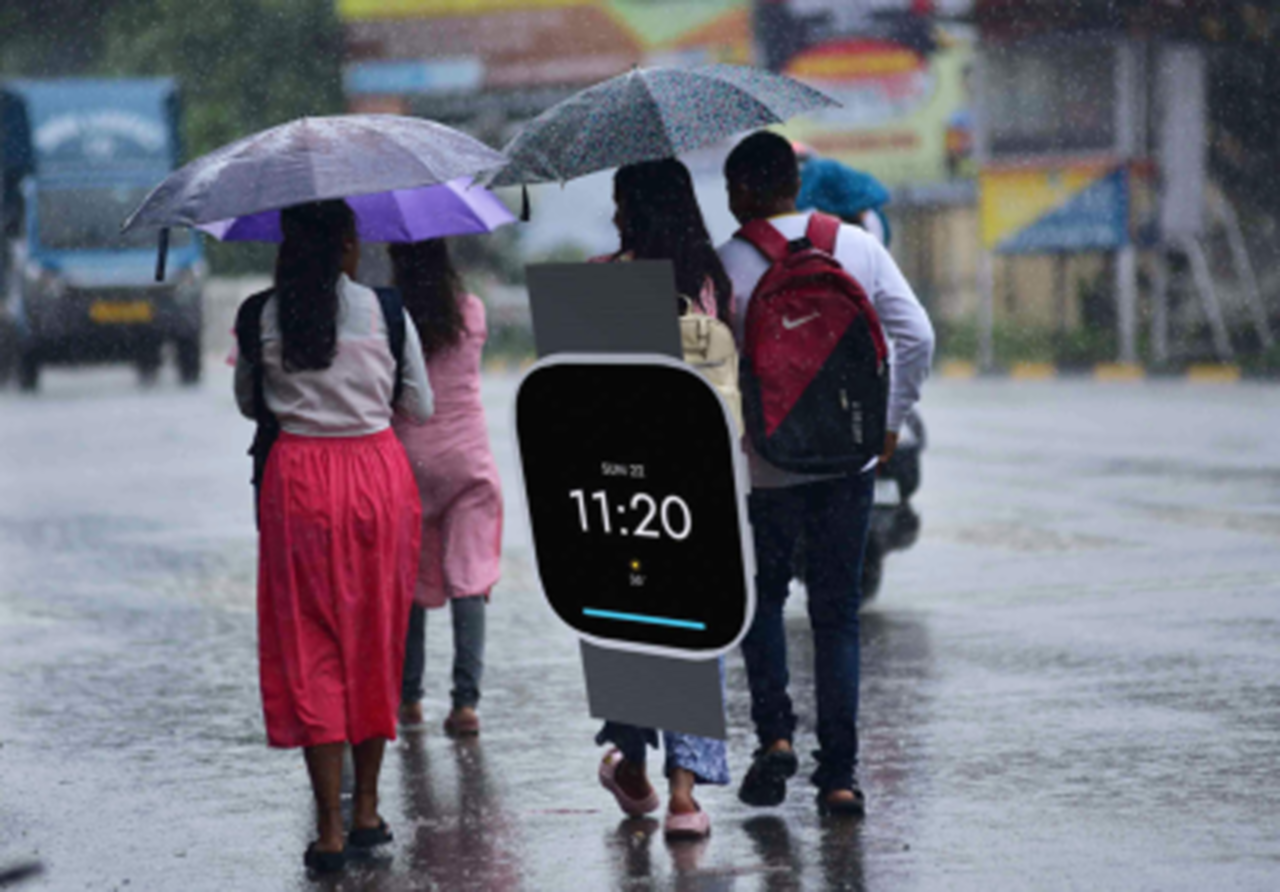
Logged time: 11 h 20 min
